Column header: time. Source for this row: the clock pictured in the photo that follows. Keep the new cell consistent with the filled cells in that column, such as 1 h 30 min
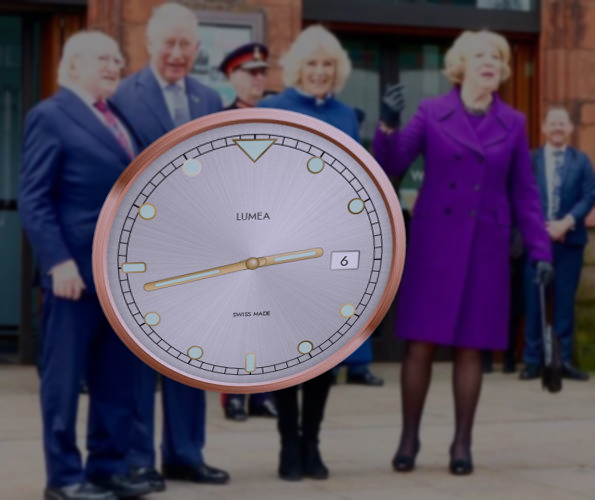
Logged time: 2 h 43 min
